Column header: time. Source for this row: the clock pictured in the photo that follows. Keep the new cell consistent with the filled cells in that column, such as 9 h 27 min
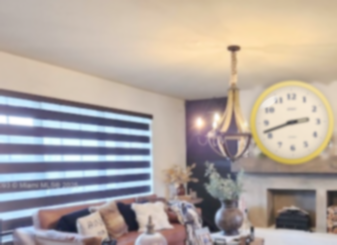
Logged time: 2 h 42 min
